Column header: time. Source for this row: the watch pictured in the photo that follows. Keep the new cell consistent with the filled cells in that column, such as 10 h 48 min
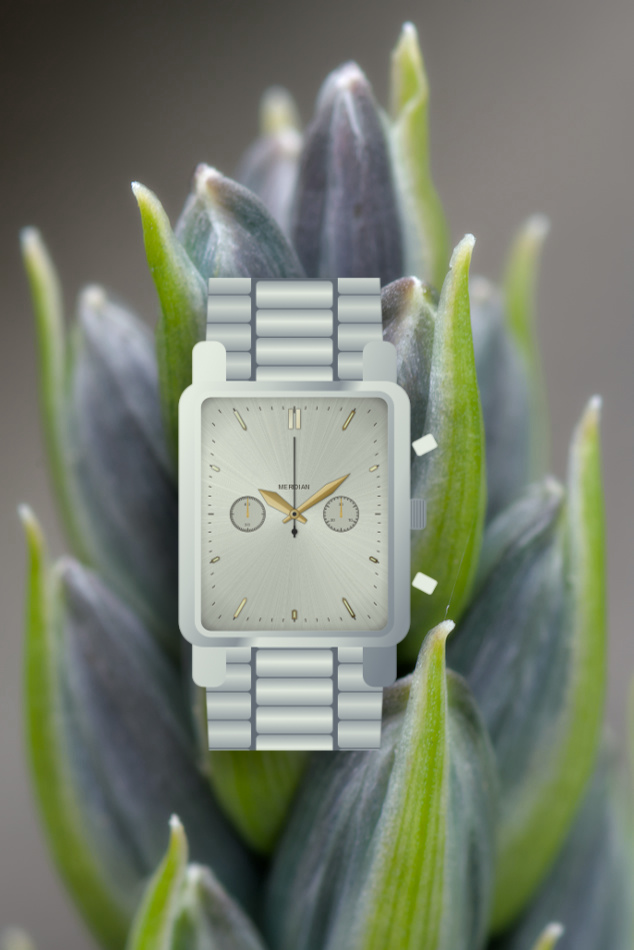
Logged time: 10 h 09 min
